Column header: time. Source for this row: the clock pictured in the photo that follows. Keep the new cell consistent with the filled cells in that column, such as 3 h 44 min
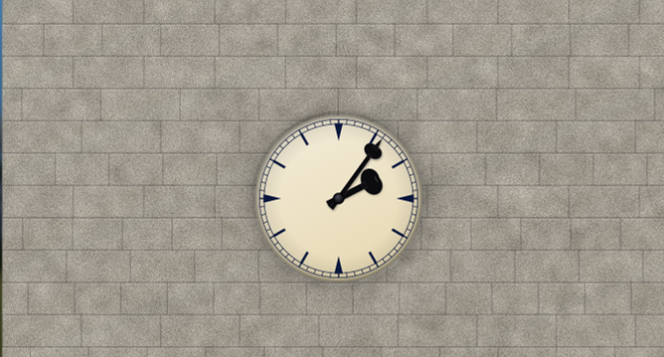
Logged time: 2 h 06 min
